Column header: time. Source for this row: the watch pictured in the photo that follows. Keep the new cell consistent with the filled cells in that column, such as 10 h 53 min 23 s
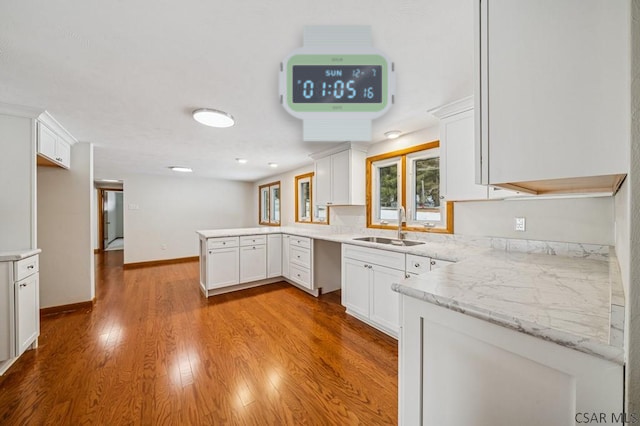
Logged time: 1 h 05 min 16 s
